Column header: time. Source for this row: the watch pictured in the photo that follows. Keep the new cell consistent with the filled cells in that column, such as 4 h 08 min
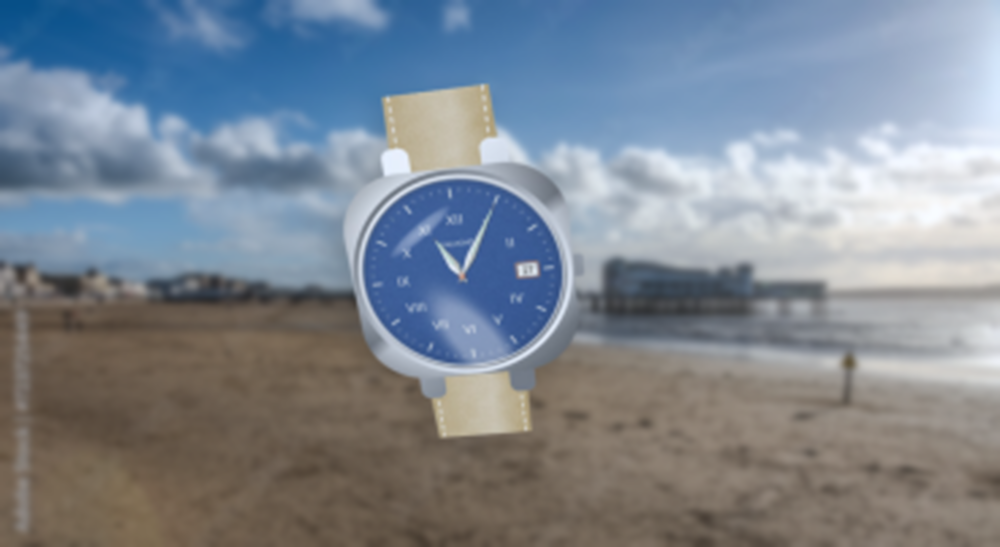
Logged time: 11 h 05 min
